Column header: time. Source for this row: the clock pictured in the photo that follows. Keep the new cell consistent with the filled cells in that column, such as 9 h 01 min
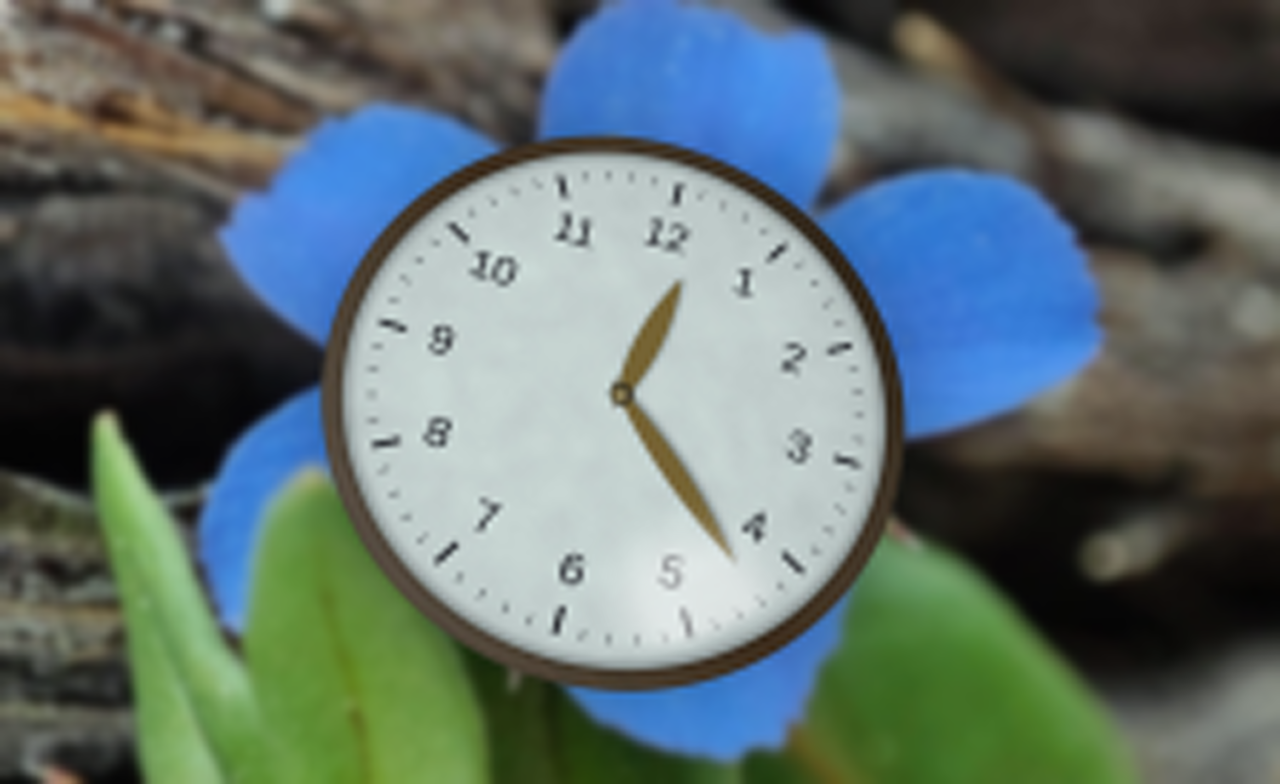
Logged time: 12 h 22 min
